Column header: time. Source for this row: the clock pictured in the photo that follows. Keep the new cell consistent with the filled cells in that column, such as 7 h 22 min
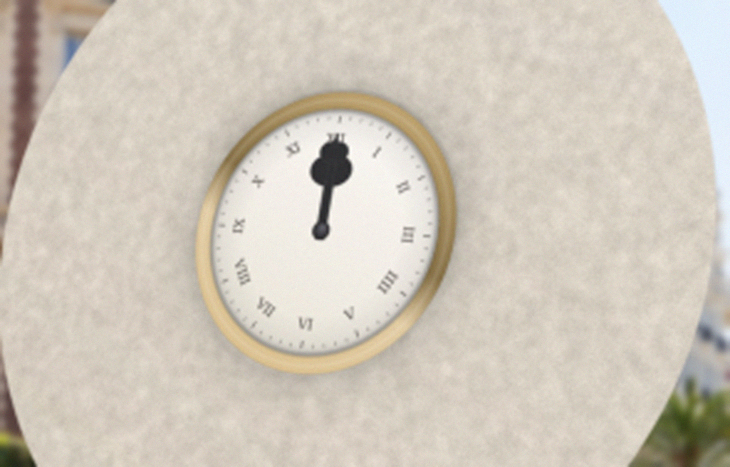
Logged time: 12 h 00 min
